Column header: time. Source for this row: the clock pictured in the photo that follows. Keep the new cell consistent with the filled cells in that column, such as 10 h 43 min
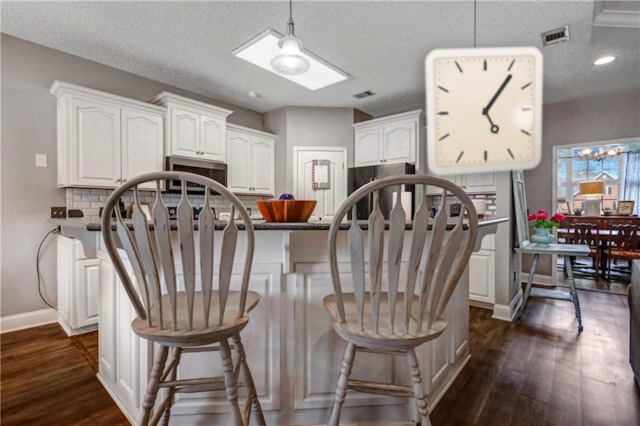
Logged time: 5 h 06 min
